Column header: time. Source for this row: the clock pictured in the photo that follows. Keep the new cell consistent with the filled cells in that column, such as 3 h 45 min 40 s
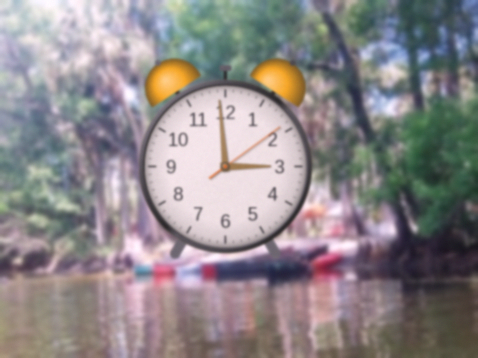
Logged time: 2 h 59 min 09 s
